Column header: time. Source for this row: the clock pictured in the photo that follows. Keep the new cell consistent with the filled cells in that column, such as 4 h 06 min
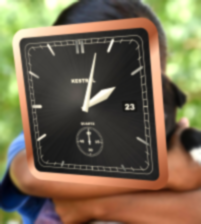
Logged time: 2 h 03 min
